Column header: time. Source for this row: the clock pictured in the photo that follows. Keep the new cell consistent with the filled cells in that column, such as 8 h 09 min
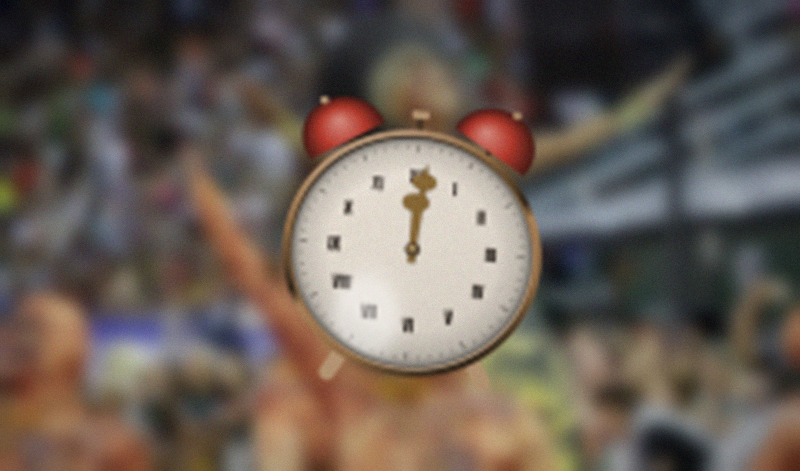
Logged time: 12 h 01 min
